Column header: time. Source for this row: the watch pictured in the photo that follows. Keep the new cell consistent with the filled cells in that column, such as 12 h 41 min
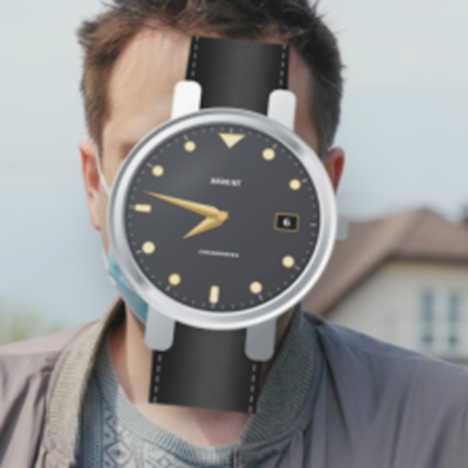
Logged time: 7 h 47 min
